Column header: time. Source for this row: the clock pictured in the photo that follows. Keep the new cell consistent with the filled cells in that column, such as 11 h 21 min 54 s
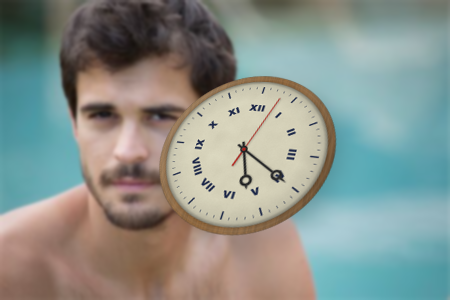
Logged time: 5 h 20 min 03 s
